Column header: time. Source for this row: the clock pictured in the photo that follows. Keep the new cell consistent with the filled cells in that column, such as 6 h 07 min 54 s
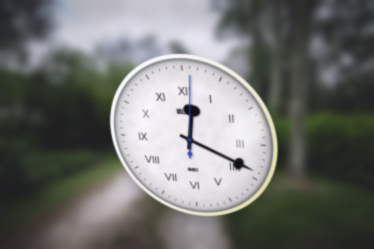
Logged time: 12 h 19 min 01 s
